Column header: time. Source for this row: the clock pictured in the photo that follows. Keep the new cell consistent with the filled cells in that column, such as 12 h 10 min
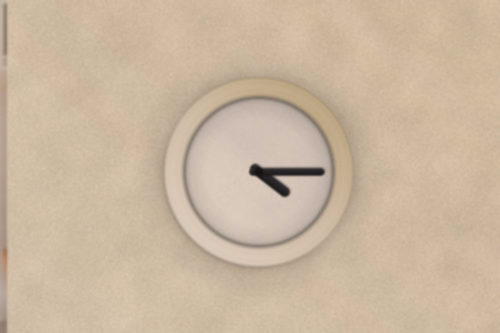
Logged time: 4 h 15 min
